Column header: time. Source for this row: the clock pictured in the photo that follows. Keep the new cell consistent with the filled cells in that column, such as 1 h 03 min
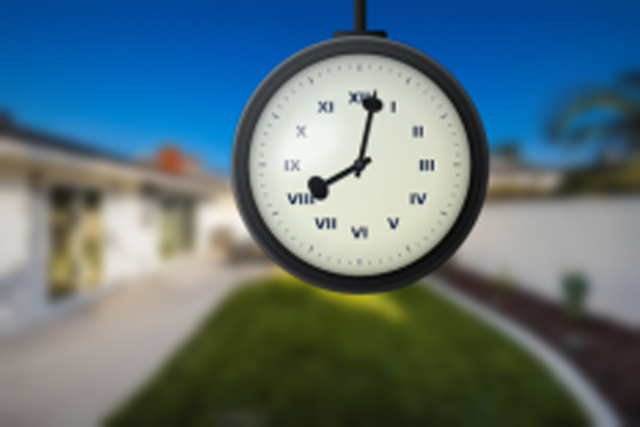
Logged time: 8 h 02 min
